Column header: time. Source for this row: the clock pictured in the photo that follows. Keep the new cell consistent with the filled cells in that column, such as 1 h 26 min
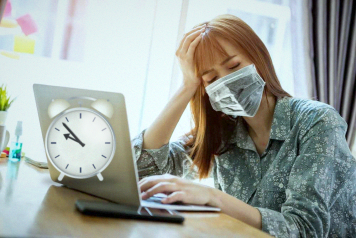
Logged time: 9 h 53 min
